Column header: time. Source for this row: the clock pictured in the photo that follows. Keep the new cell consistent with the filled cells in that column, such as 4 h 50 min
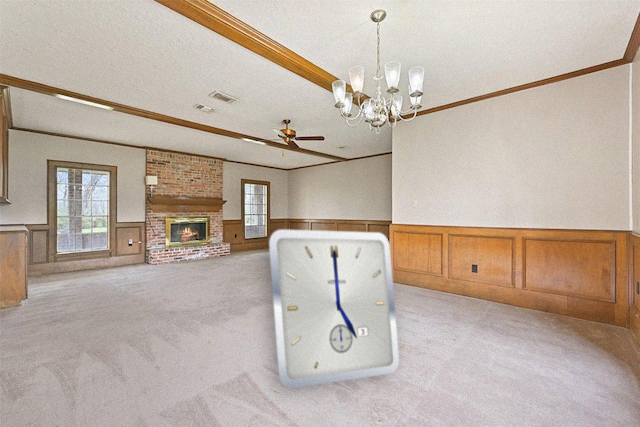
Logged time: 5 h 00 min
